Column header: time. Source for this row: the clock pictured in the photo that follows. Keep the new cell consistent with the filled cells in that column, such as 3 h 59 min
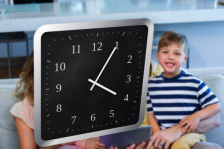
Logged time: 4 h 05 min
